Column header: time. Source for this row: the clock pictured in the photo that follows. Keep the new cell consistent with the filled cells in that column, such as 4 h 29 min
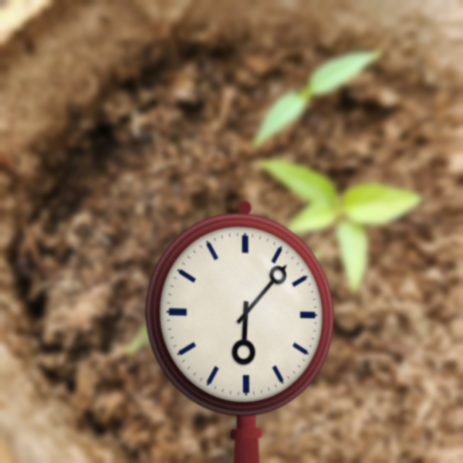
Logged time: 6 h 07 min
